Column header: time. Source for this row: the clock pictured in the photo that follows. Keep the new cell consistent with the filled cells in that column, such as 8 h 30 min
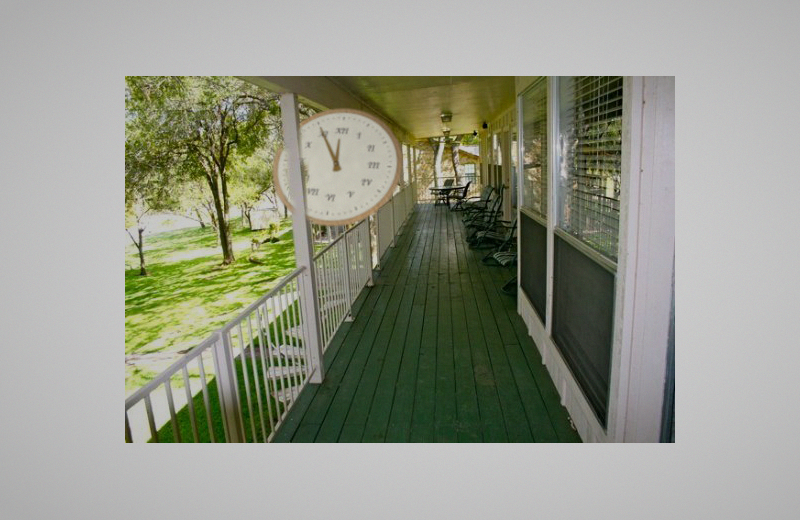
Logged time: 11 h 55 min
